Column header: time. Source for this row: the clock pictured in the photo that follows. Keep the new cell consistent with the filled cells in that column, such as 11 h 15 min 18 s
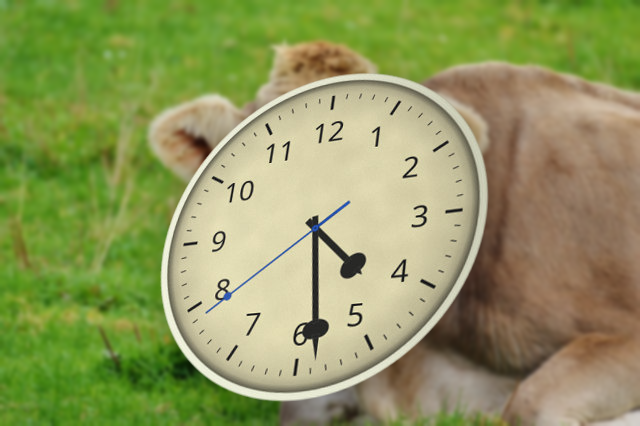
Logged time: 4 h 28 min 39 s
